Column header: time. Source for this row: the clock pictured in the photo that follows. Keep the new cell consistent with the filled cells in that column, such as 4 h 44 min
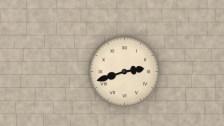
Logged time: 2 h 42 min
